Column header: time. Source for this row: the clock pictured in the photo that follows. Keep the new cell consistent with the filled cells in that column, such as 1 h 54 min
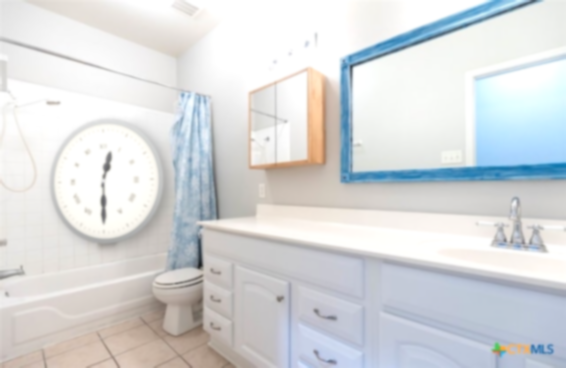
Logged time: 12 h 30 min
